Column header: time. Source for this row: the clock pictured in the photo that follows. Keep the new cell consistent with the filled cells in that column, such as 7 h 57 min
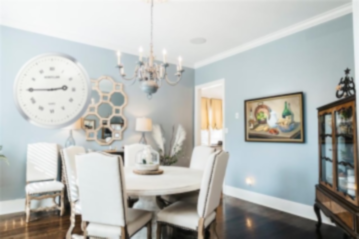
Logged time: 2 h 45 min
